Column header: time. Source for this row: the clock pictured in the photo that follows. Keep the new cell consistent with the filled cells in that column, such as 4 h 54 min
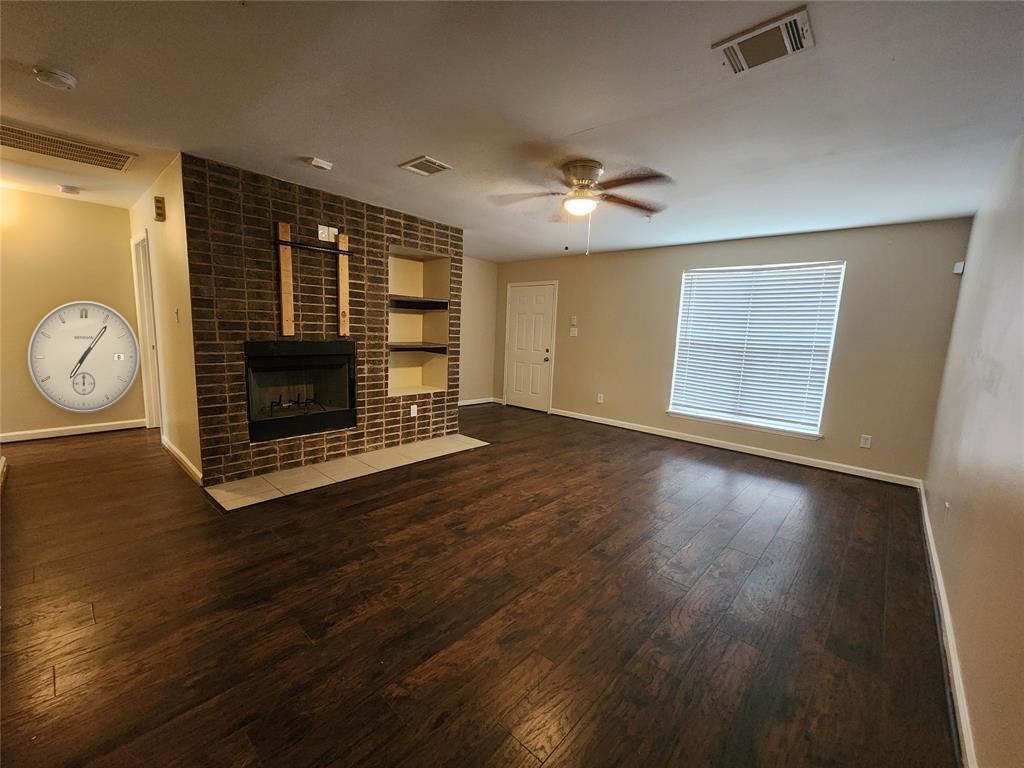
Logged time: 7 h 06 min
